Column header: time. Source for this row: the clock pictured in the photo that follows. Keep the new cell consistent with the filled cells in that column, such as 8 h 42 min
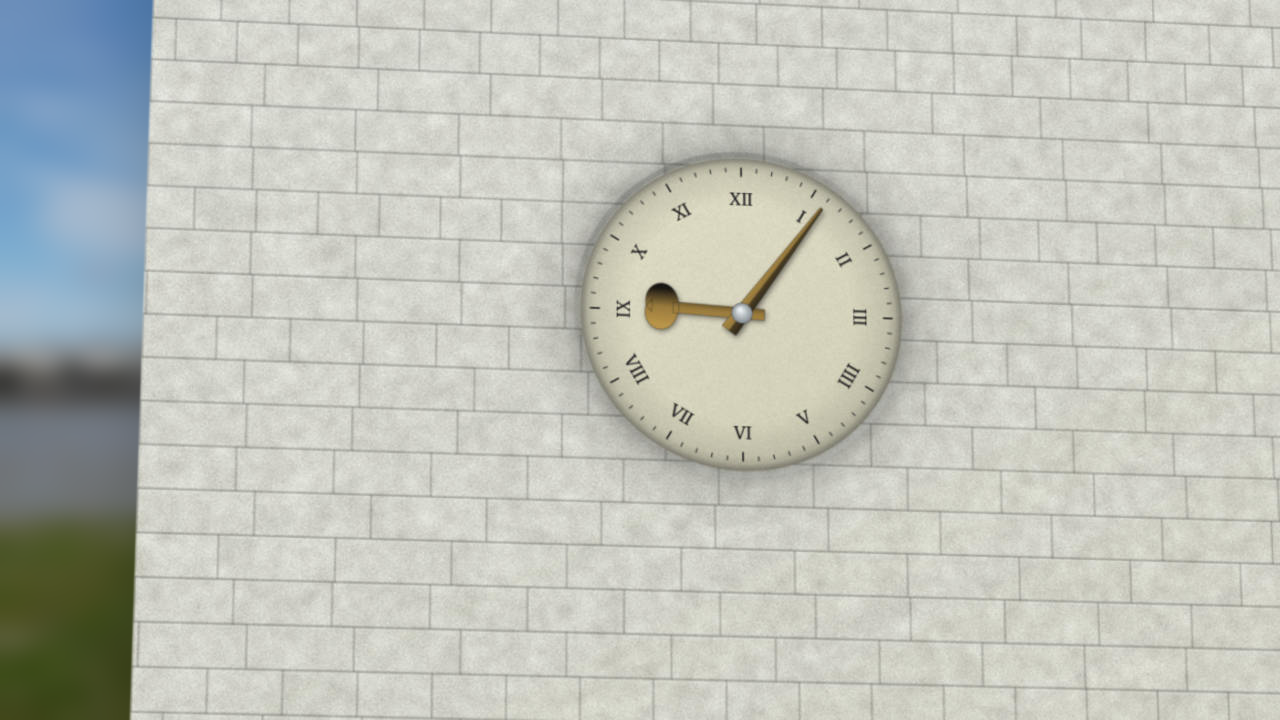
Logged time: 9 h 06 min
